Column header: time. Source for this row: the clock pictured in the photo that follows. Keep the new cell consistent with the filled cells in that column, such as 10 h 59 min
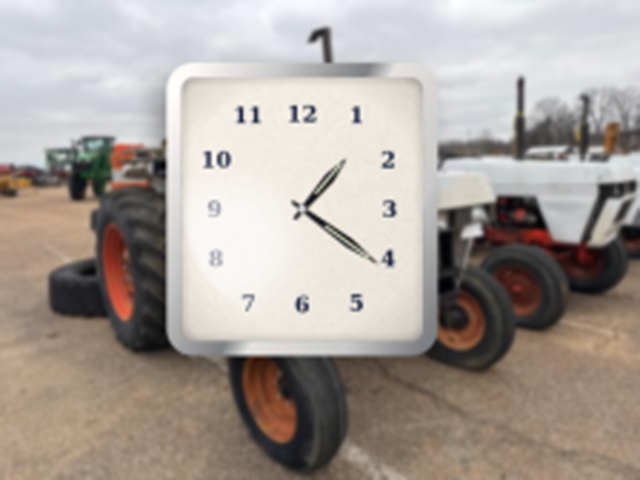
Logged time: 1 h 21 min
